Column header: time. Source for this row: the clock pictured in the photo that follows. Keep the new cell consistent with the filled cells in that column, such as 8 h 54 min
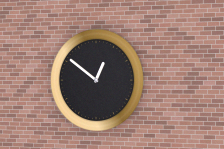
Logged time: 12 h 51 min
